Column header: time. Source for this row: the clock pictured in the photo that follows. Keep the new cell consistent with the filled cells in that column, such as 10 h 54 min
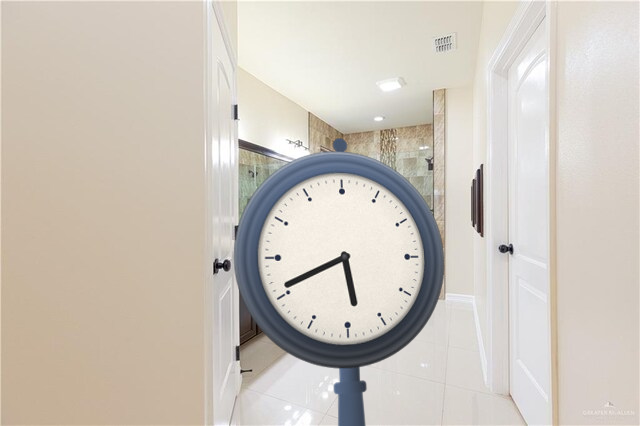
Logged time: 5 h 41 min
